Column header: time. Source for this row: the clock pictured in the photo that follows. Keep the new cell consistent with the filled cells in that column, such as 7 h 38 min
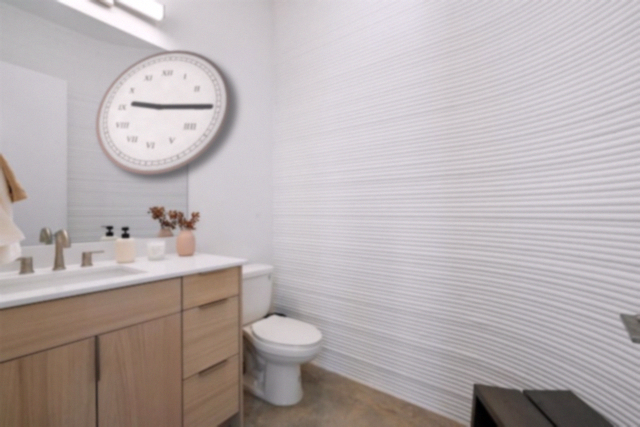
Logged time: 9 h 15 min
